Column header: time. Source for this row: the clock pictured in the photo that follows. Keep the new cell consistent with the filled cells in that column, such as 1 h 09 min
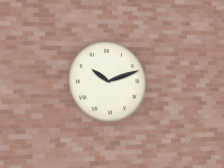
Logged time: 10 h 12 min
